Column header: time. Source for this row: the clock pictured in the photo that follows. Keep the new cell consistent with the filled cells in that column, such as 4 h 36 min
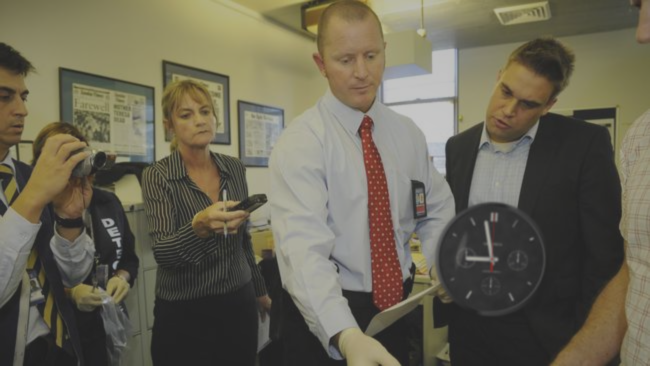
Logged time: 8 h 58 min
